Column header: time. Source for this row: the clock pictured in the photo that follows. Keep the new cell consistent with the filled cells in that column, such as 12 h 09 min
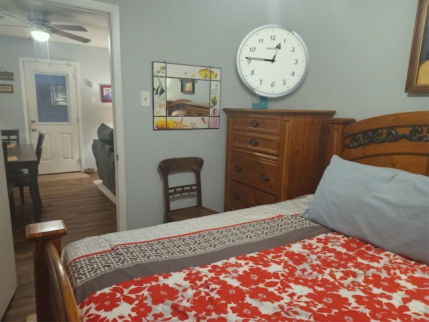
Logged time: 12 h 46 min
